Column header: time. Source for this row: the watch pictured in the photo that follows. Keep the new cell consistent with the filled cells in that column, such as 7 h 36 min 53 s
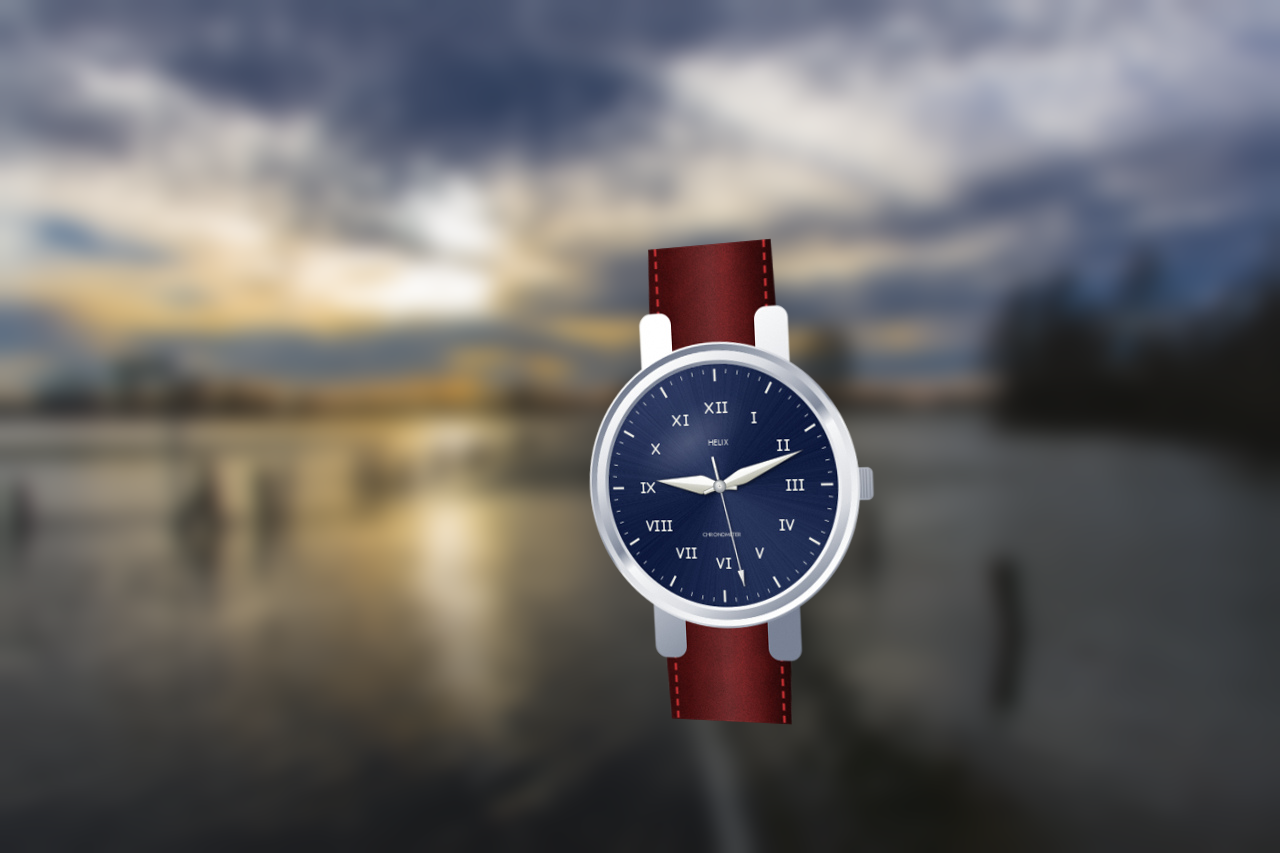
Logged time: 9 h 11 min 28 s
